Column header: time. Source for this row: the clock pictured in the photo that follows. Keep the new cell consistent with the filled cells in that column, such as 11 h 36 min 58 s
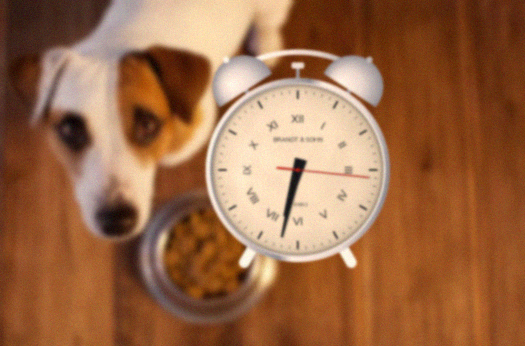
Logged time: 6 h 32 min 16 s
